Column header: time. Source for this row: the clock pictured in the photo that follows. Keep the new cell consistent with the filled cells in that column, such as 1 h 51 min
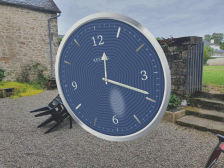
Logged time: 12 h 19 min
